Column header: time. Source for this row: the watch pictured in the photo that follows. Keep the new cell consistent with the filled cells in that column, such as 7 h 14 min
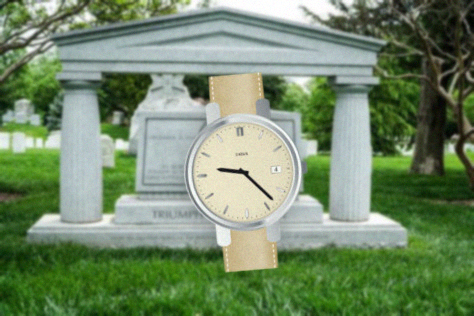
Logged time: 9 h 23 min
